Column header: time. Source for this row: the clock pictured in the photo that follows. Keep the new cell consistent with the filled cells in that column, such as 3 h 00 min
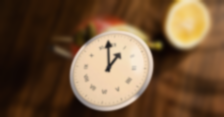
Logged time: 12 h 58 min
